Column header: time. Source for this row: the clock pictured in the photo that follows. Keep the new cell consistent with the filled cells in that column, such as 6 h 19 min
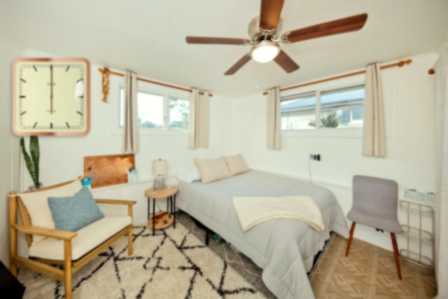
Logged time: 6 h 00 min
